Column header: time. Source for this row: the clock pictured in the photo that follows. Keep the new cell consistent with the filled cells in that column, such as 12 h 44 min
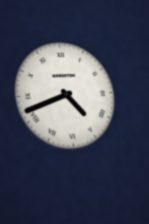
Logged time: 4 h 42 min
